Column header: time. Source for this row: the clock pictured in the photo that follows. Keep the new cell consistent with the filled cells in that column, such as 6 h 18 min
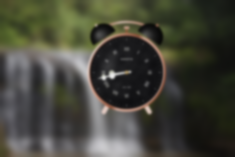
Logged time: 8 h 43 min
